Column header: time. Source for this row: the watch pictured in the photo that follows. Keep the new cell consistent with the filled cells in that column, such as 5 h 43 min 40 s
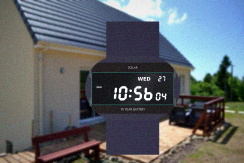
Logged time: 10 h 56 min 04 s
